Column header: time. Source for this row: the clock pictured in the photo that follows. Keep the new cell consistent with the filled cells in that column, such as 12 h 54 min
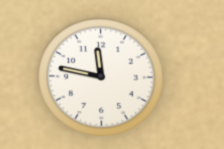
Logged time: 11 h 47 min
